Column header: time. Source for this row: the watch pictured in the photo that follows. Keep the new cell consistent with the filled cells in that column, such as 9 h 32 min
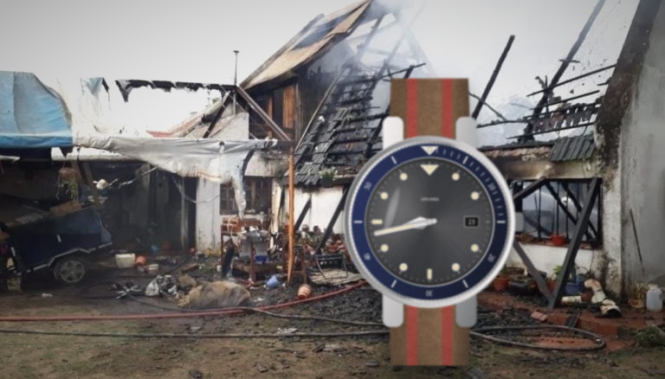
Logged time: 8 h 43 min
